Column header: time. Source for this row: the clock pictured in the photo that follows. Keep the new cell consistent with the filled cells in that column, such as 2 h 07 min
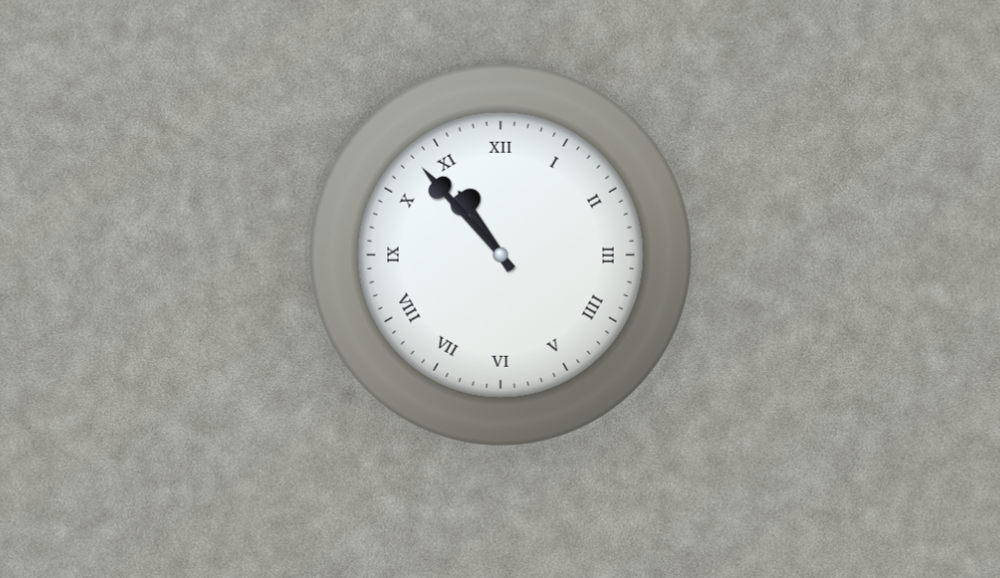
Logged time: 10 h 53 min
